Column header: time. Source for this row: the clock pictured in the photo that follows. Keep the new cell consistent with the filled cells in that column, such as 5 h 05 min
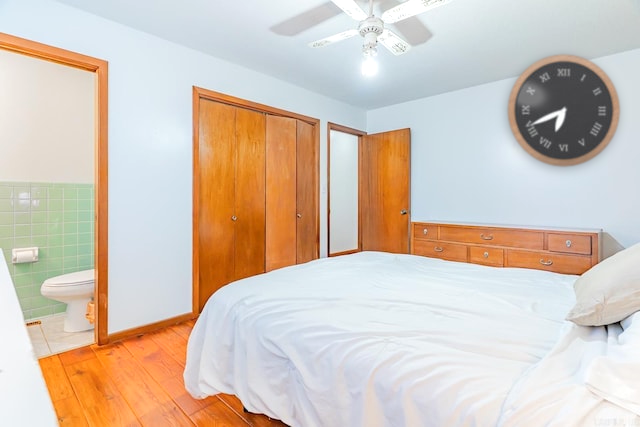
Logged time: 6 h 41 min
